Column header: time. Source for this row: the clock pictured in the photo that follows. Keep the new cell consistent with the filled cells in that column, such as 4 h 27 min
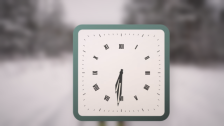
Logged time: 6 h 31 min
